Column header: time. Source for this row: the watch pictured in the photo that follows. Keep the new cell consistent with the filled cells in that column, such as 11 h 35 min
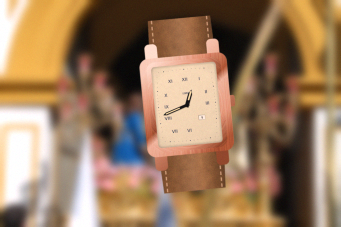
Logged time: 12 h 42 min
